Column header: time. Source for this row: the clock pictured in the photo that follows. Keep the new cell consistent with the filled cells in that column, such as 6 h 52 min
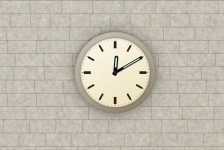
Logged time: 12 h 10 min
